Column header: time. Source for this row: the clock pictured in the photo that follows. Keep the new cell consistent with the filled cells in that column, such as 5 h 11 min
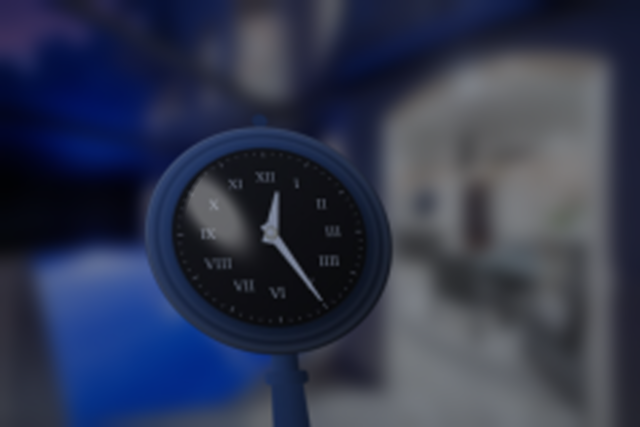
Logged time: 12 h 25 min
